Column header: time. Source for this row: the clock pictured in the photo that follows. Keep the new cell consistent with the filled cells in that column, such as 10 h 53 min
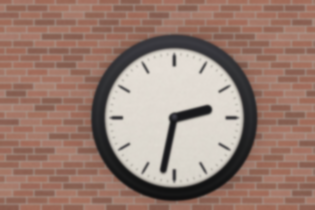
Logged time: 2 h 32 min
